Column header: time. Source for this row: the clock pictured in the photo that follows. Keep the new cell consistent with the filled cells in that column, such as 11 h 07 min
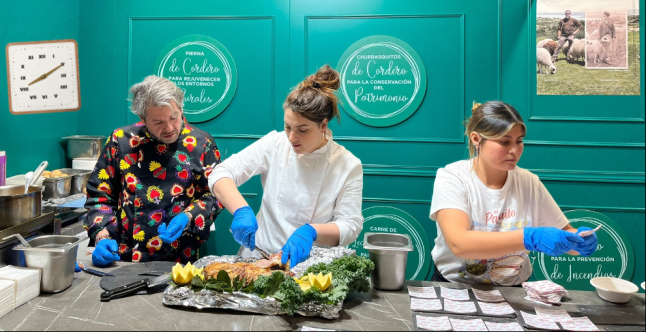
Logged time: 8 h 10 min
